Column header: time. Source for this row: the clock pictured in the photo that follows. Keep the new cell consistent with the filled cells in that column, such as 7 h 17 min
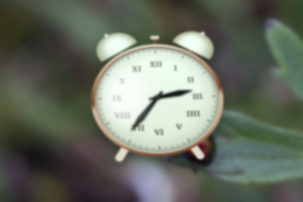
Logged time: 2 h 36 min
